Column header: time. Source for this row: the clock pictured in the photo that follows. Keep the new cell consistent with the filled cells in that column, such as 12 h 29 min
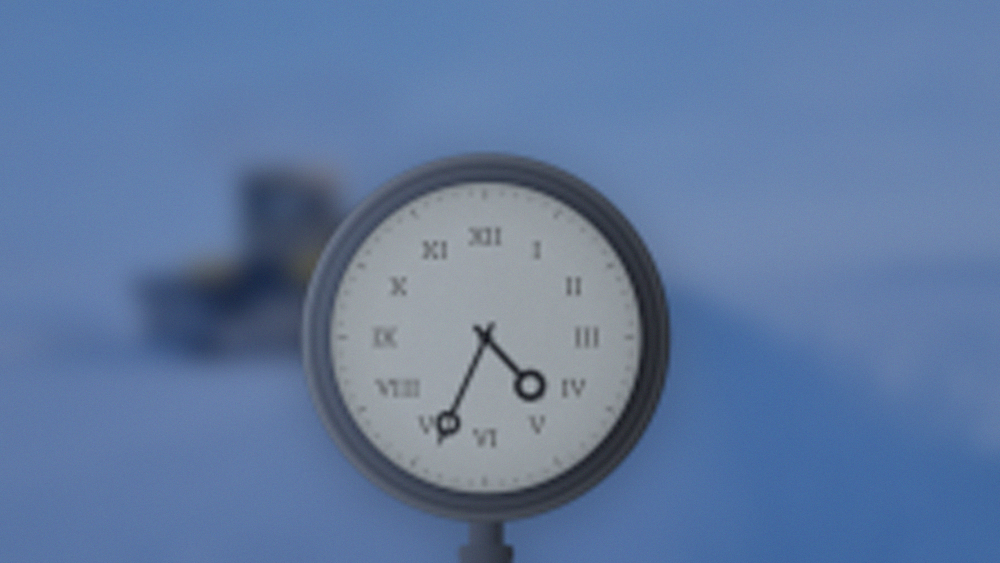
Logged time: 4 h 34 min
